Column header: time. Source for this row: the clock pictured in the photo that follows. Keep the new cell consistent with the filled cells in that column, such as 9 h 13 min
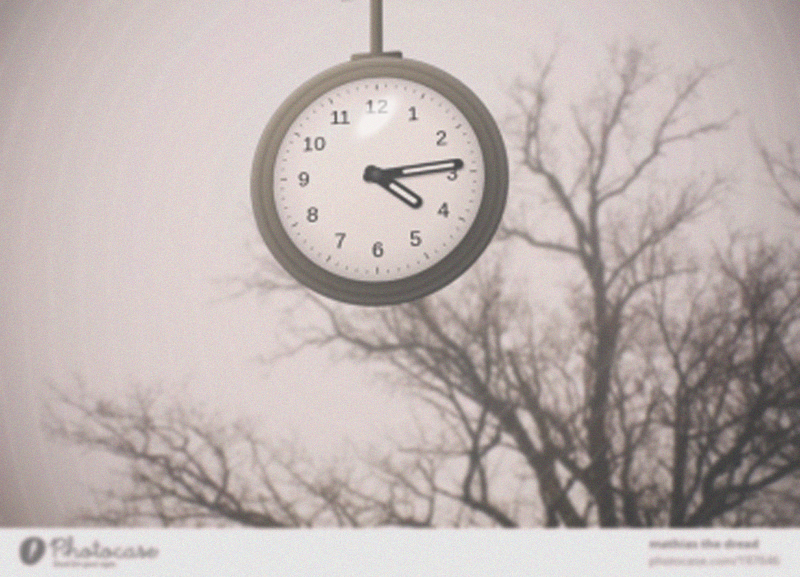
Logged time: 4 h 14 min
